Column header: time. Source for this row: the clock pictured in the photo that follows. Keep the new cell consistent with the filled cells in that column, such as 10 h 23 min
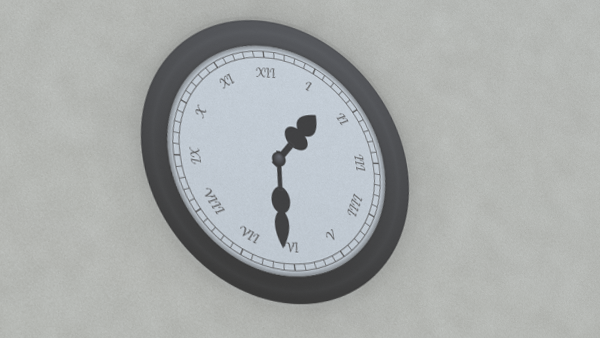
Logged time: 1 h 31 min
